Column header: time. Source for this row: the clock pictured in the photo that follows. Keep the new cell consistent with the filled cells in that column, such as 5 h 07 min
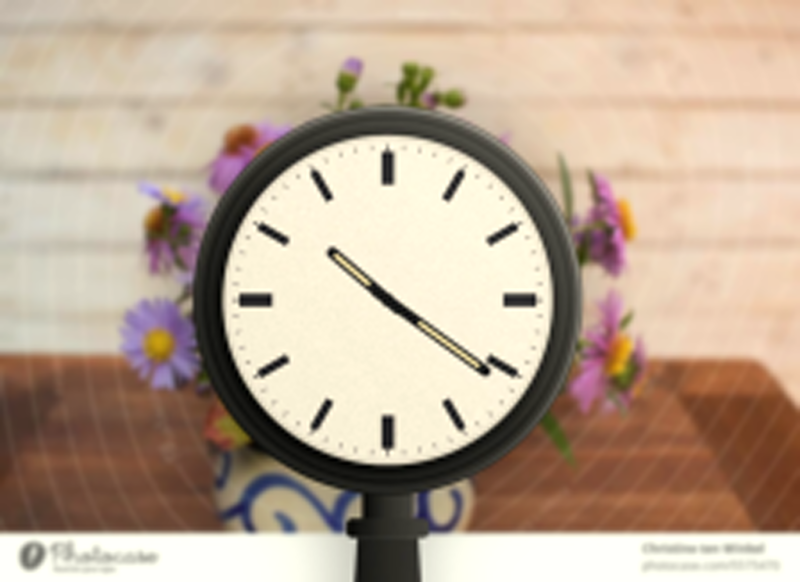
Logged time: 10 h 21 min
